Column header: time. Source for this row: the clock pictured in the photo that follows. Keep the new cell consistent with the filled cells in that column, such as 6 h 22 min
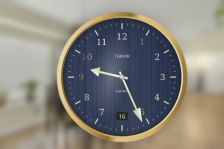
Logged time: 9 h 26 min
